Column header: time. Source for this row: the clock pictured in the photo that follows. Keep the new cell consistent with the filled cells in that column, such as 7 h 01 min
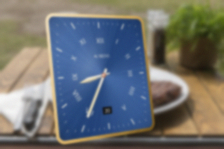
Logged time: 8 h 35 min
